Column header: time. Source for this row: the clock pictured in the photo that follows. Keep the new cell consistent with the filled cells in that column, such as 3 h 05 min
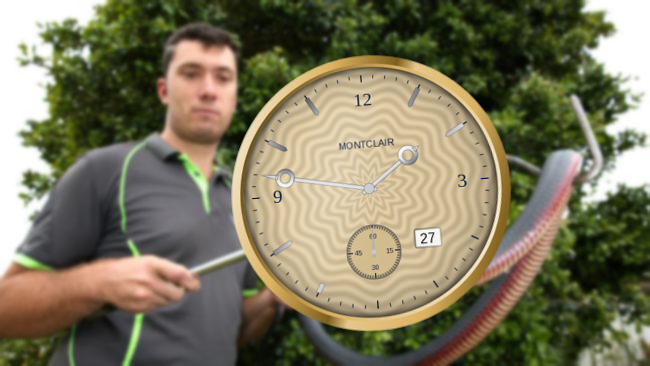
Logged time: 1 h 47 min
